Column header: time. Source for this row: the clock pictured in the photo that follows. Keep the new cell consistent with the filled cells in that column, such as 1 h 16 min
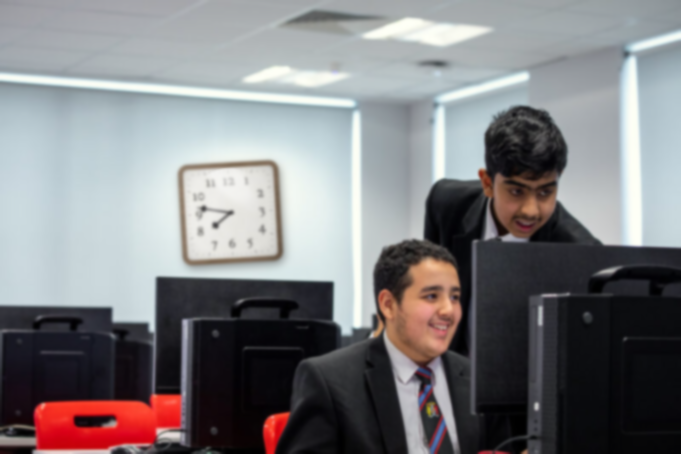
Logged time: 7 h 47 min
